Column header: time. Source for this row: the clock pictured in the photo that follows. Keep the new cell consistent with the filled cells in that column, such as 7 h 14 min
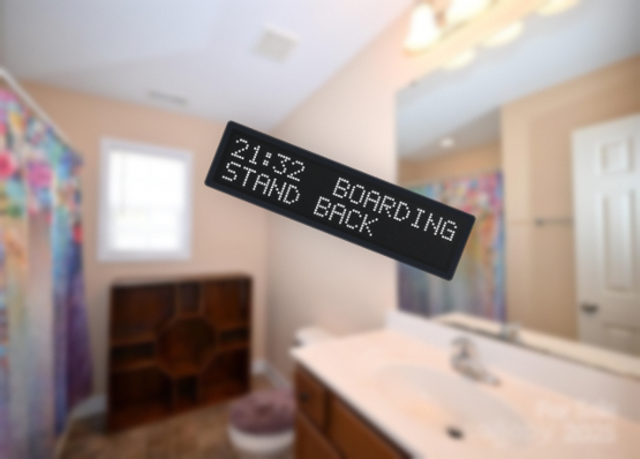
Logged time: 21 h 32 min
